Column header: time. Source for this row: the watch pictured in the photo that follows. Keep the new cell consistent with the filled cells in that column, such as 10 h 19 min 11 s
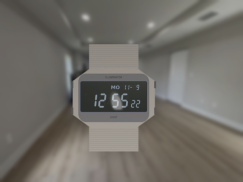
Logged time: 12 h 55 min 22 s
